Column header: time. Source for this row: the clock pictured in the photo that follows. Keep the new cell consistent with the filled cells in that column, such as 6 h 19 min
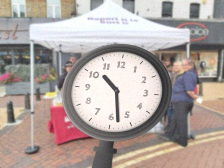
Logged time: 10 h 28 min
